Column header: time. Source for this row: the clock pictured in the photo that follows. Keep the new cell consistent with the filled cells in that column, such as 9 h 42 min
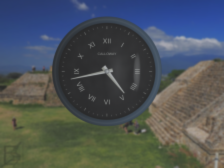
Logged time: 4 h 43 min
